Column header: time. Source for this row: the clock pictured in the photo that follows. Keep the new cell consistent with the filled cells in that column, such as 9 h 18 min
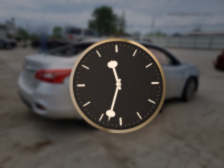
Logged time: 11 h 33 min
